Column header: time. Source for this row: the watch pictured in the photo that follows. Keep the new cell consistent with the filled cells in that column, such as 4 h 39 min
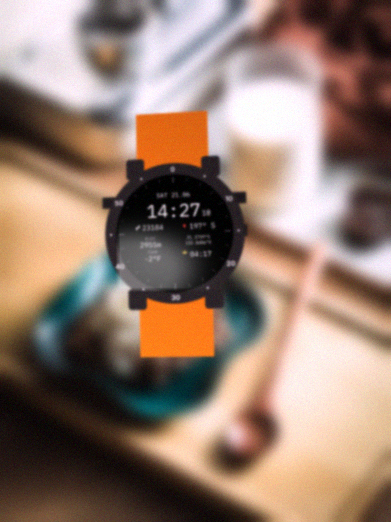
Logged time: 14 h 27 min
